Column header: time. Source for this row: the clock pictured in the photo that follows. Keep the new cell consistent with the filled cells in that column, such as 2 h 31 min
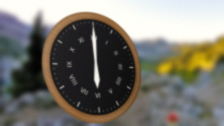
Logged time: 6 h 00 min
